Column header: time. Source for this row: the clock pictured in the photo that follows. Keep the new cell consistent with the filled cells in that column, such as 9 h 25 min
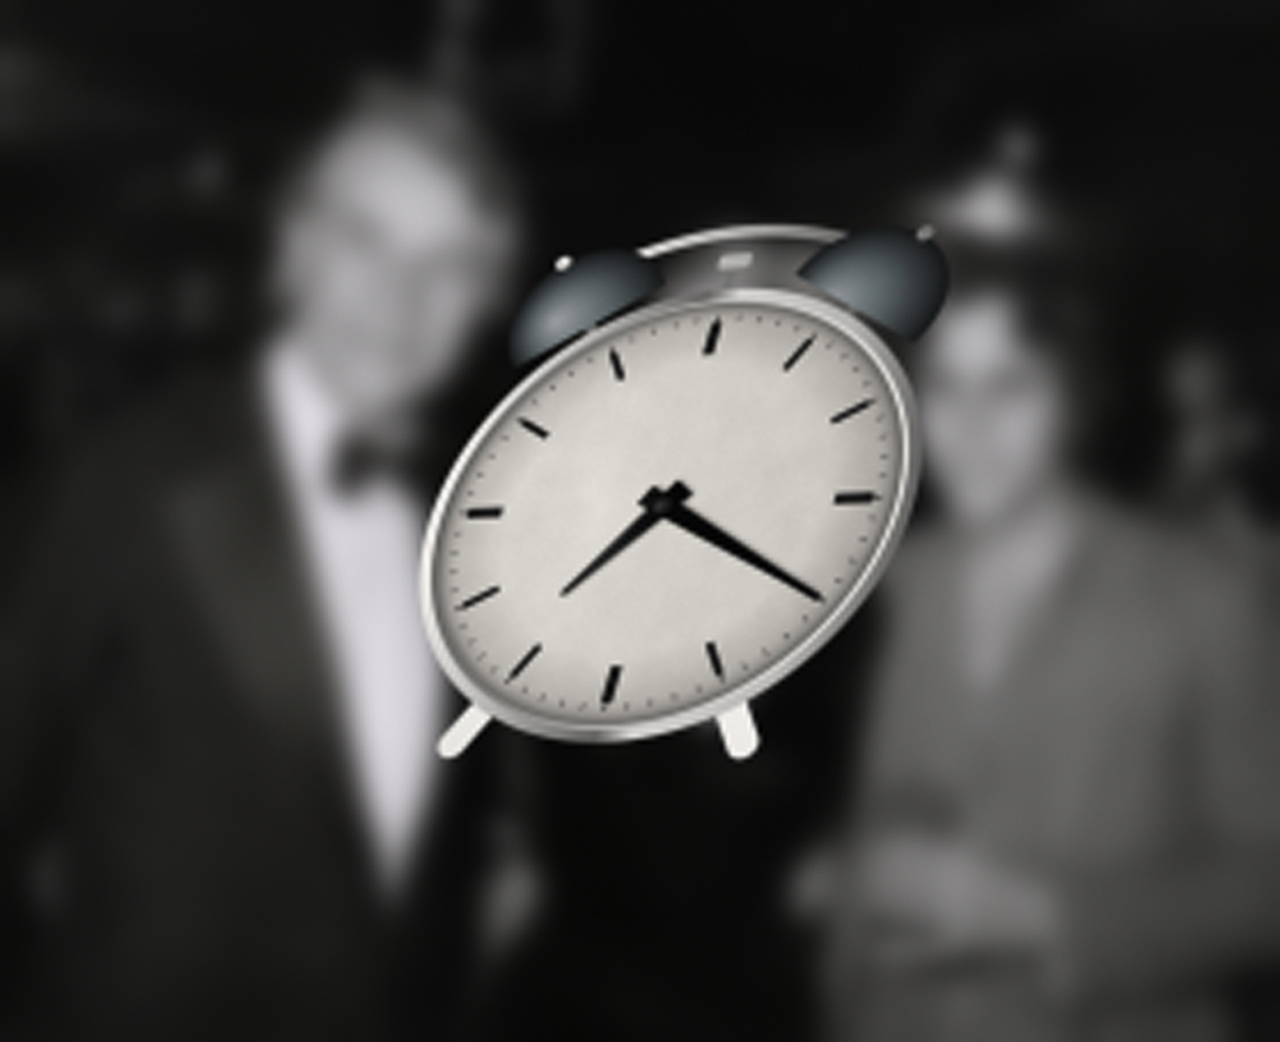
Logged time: 7 h 20 min
